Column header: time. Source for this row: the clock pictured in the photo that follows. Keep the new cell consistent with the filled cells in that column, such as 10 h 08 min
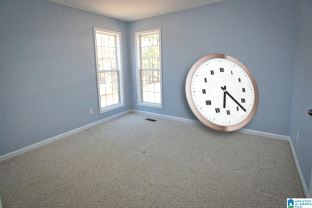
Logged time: 6 h 23 min
